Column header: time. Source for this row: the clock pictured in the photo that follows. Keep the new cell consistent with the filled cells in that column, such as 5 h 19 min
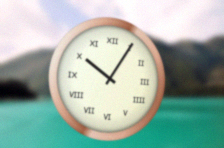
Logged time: 10 h 05 min
